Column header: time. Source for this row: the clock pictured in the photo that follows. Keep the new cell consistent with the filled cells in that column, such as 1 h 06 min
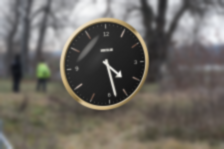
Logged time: 4 h 28 min
